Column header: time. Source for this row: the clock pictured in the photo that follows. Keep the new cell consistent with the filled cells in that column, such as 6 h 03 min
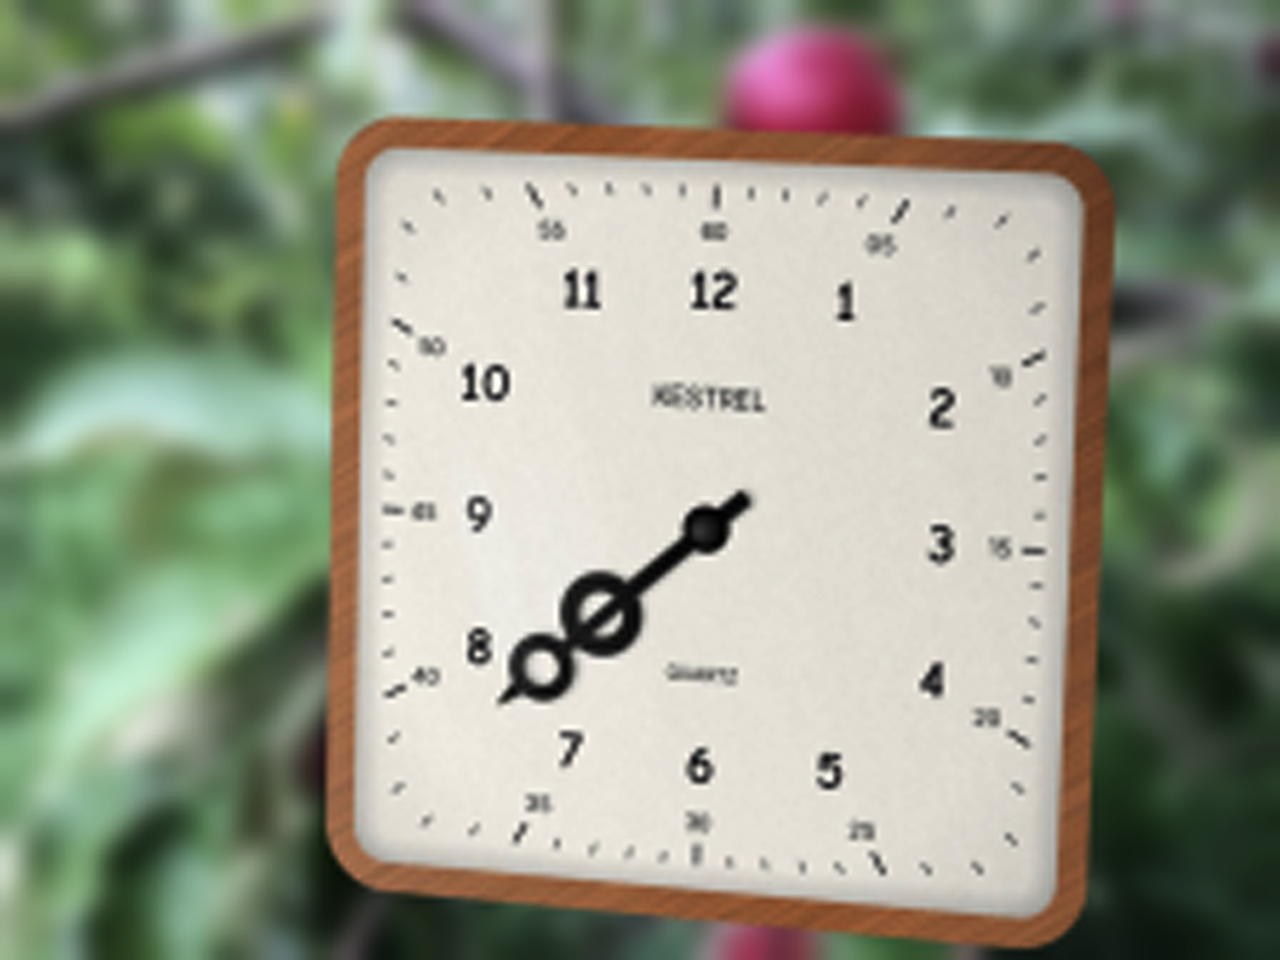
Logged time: 7 h 38 min
